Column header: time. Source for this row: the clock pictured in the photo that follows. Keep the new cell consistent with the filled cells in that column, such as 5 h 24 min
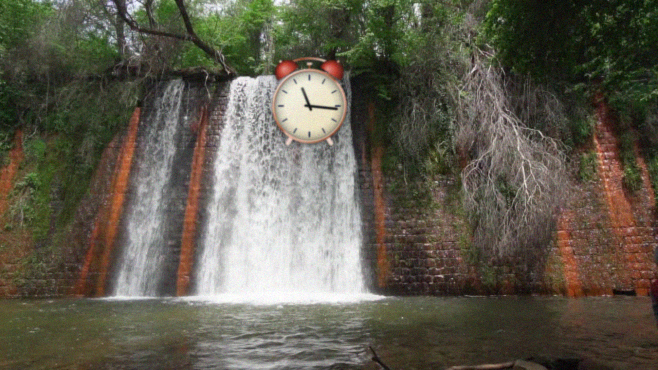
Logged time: 11 h 16 min
